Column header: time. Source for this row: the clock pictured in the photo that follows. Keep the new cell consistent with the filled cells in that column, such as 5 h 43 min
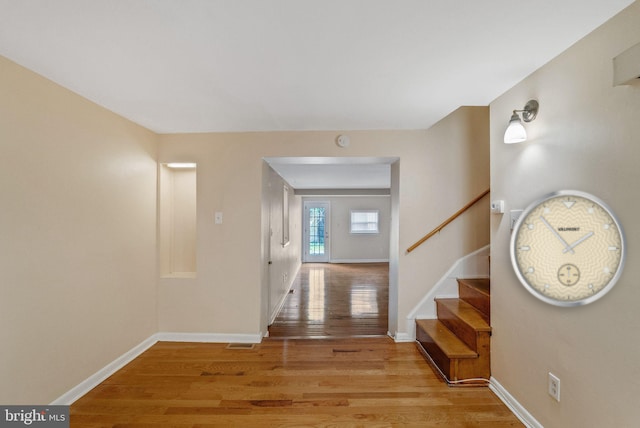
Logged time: 1 h 53 min
